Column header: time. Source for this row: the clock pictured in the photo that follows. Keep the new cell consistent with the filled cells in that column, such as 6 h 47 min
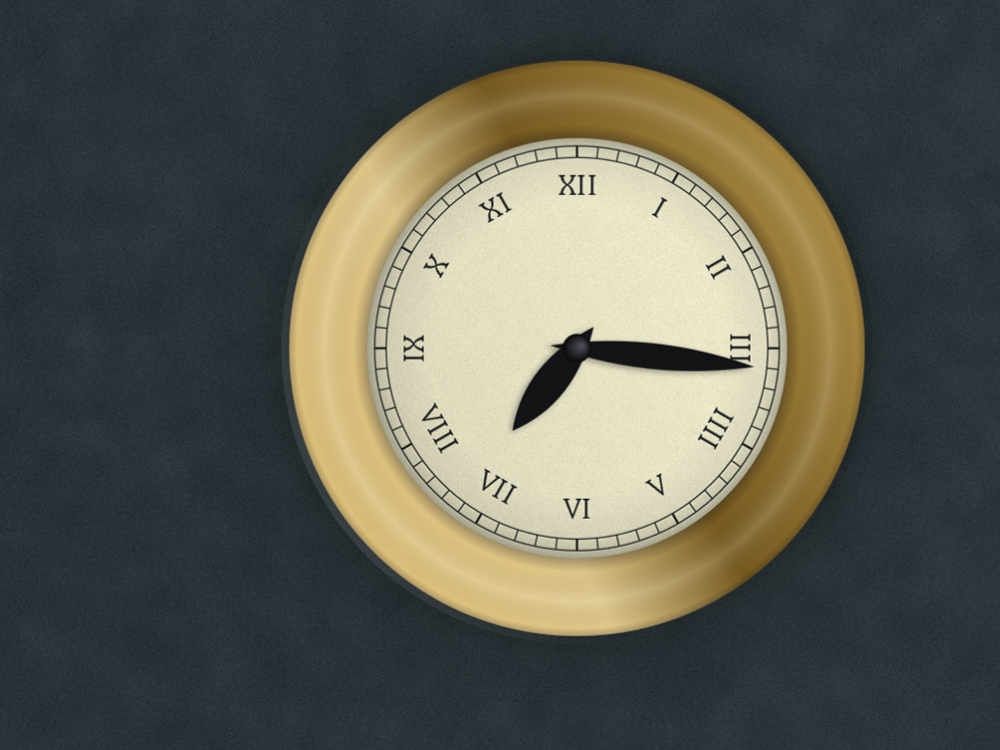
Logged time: 7 h 16 min
